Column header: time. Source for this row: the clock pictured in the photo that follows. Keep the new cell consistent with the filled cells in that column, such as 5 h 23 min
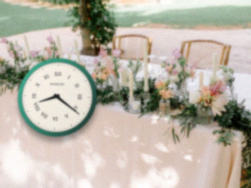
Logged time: 8 h 21 min
